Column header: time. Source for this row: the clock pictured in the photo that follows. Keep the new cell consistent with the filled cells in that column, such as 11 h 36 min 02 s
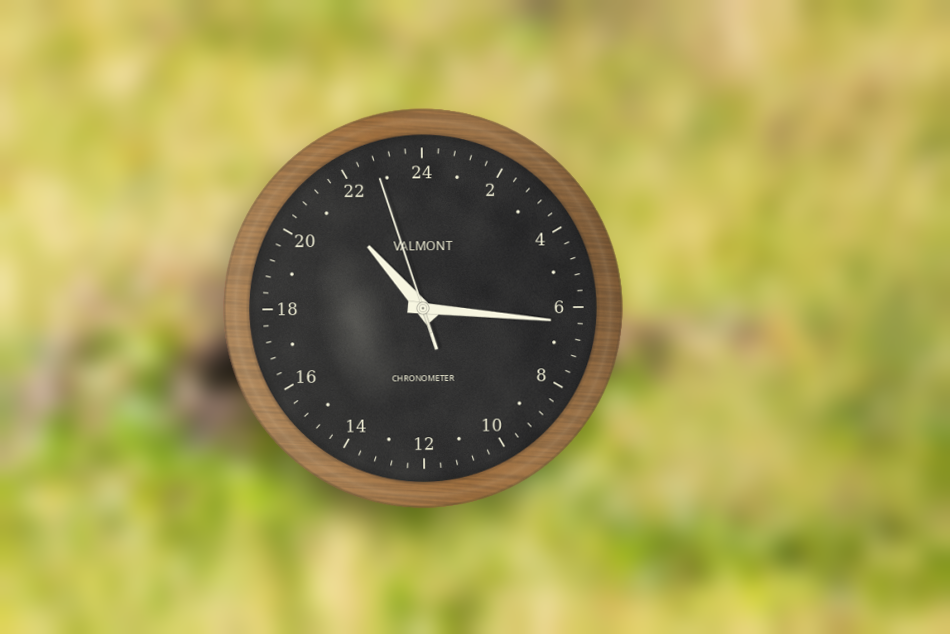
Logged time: 21 h 15 min 57 s
